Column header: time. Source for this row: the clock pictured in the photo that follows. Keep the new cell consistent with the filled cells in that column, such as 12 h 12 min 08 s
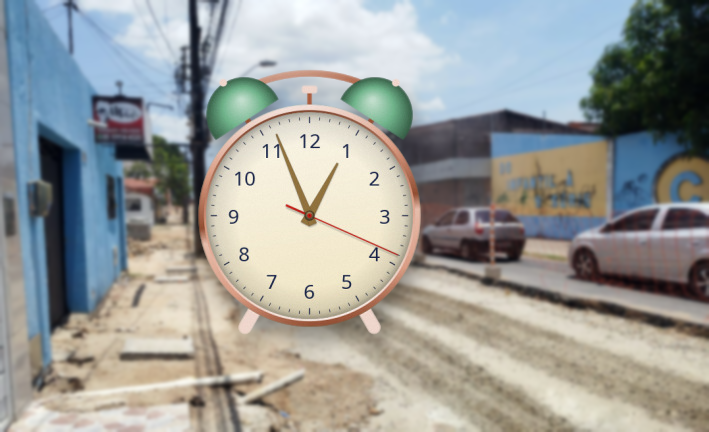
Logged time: 12 h 56 min 19 s
